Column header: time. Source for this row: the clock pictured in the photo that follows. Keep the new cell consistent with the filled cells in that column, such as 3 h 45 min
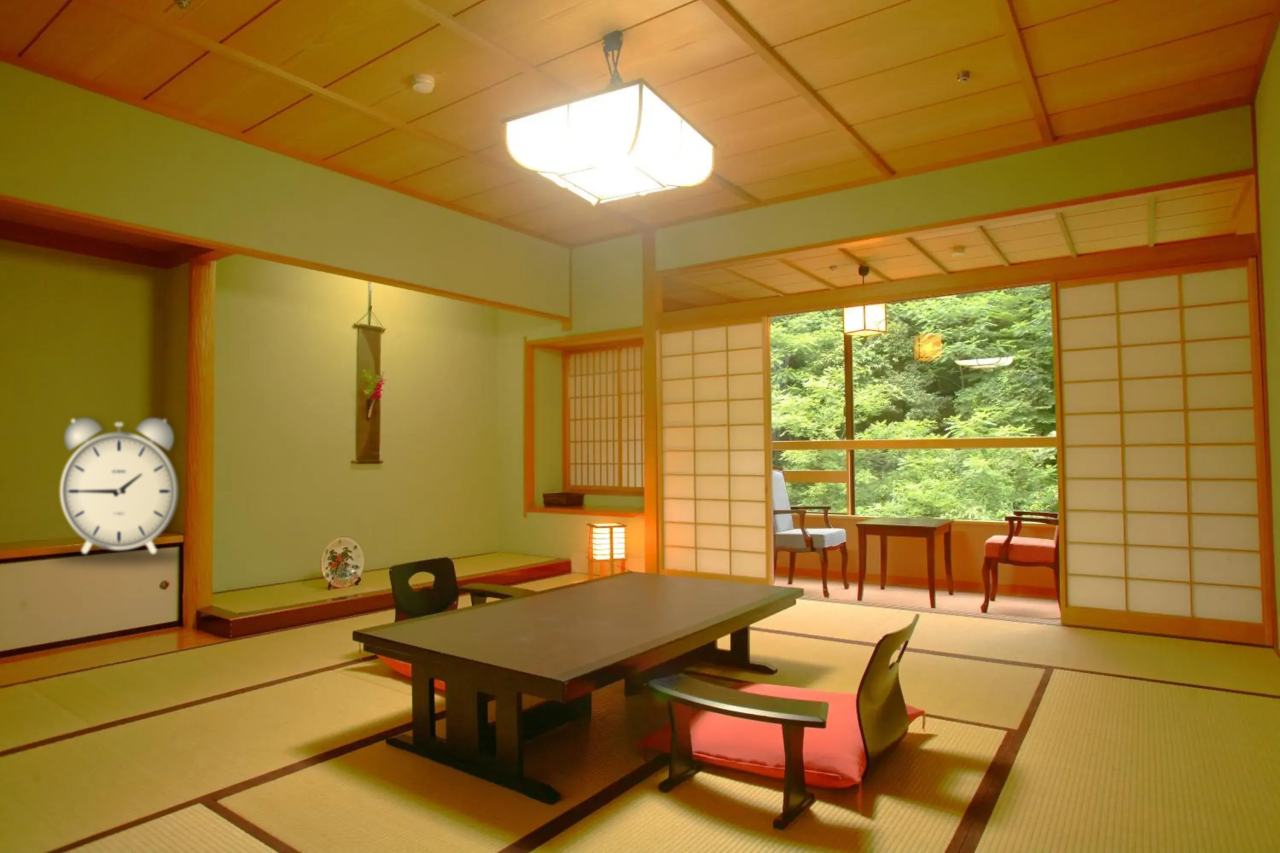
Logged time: 1 h 45 min
